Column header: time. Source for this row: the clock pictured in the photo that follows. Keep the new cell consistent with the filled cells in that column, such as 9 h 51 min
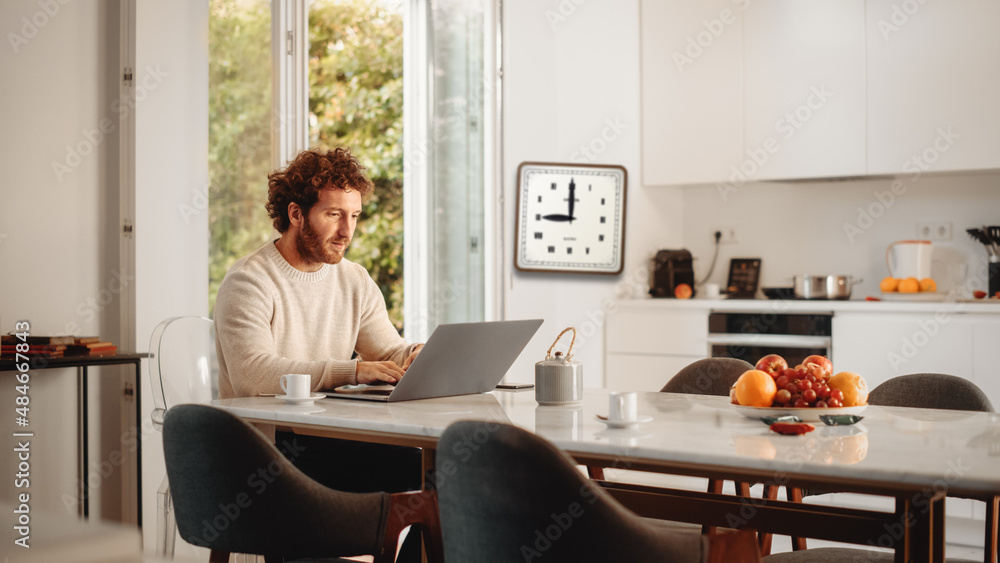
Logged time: 9 h 00 min
